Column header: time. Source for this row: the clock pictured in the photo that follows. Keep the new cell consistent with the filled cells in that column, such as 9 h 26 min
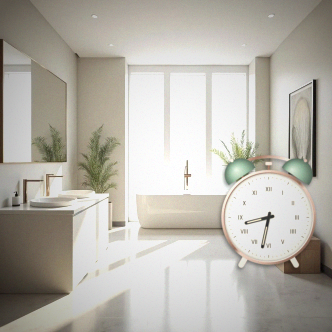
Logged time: 8 h 32 min
